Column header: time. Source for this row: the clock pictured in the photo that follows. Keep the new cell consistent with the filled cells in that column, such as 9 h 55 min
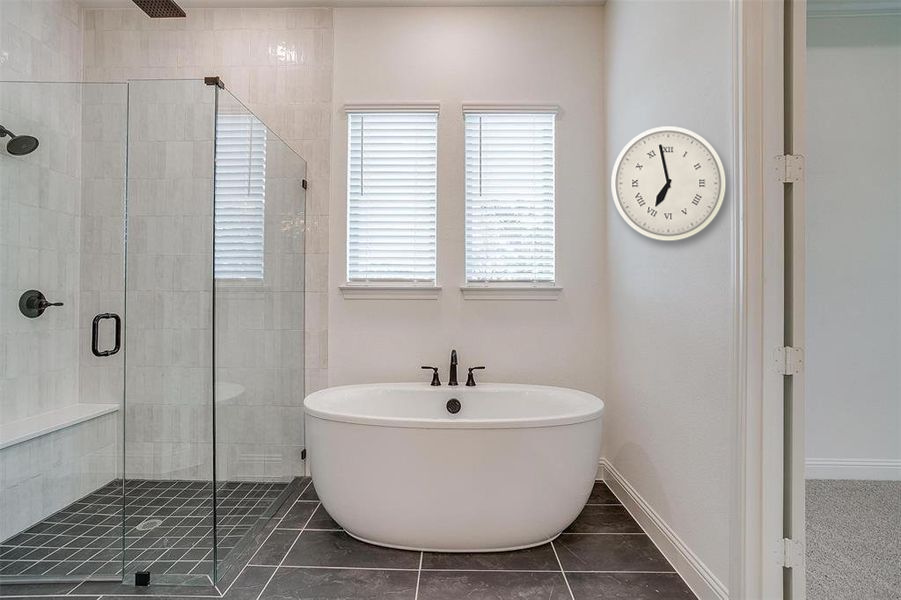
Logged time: 6 h 58 min
